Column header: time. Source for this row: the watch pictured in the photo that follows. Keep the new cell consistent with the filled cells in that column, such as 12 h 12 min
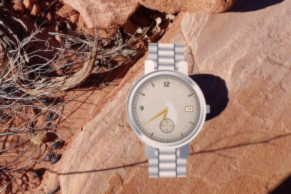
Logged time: 6 h 39 min
